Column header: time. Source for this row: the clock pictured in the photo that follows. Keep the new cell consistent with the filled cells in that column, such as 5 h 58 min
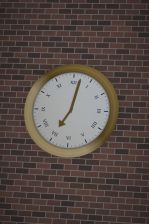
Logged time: 7 h 02 min
